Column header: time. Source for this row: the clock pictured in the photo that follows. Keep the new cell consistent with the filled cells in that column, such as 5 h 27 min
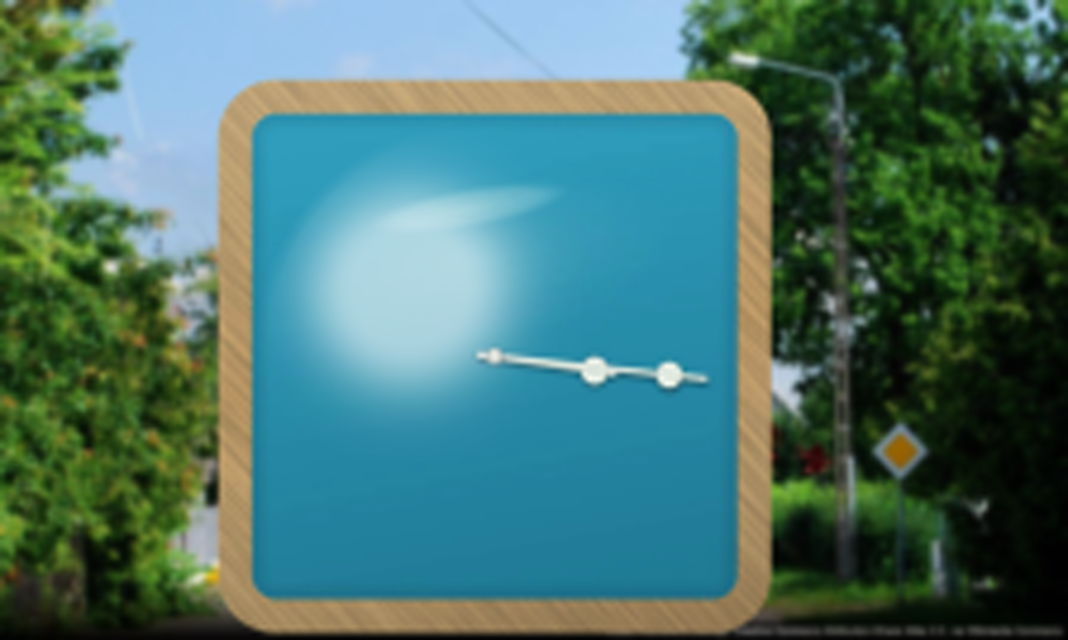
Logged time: 3 h 16 min
